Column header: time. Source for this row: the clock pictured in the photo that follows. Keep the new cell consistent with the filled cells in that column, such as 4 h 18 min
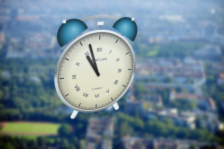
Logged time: 10 h 57 min
